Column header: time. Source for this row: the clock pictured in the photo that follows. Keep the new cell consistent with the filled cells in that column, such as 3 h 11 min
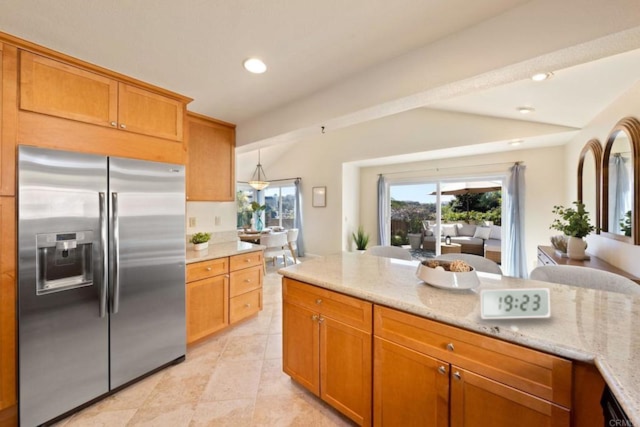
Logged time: 19 h 23 min
